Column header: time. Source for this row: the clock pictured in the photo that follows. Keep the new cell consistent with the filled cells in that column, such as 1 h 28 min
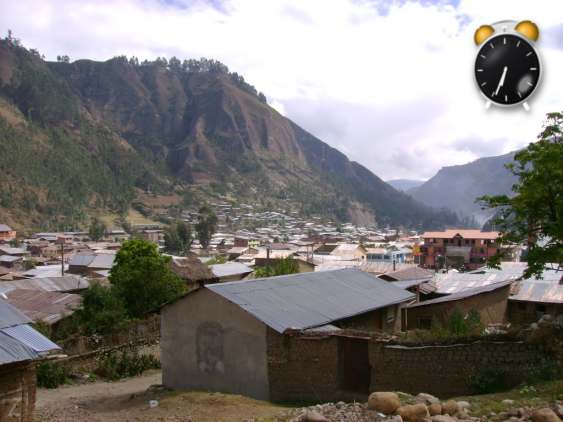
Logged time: 6 h 34 min
